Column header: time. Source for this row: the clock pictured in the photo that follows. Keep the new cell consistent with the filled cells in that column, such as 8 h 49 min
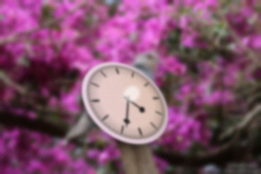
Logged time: 4 h 34 min
